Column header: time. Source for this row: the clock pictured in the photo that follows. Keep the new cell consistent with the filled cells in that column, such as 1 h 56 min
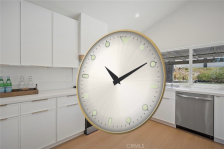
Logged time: 10 h 09 min
